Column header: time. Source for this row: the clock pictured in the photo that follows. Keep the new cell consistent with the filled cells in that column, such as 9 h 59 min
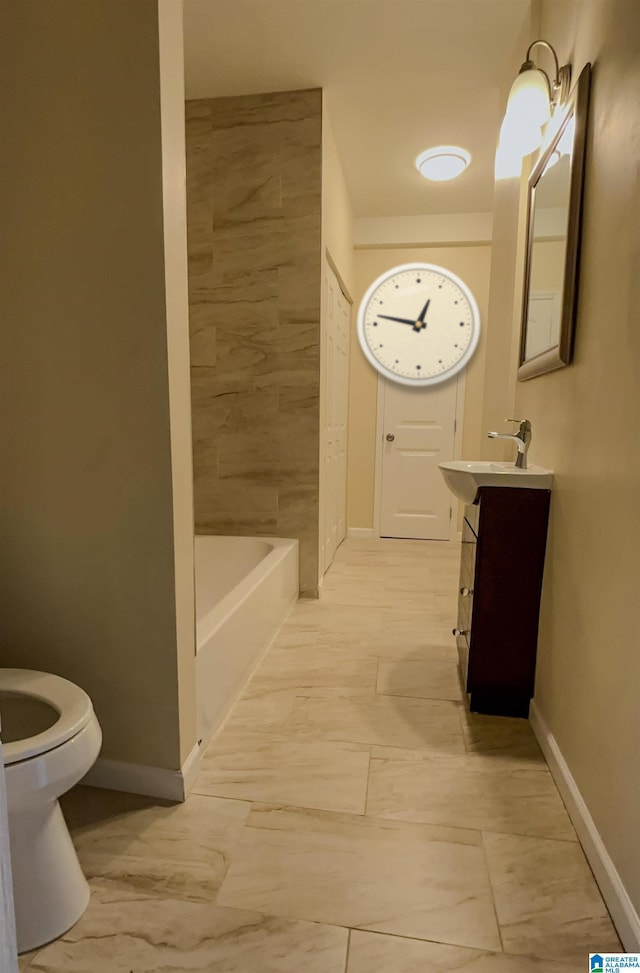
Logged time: 12 h 47 min
